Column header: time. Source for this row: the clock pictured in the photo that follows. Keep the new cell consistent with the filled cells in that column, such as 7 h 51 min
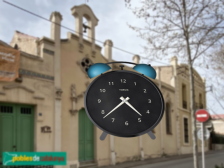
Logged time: 4 h 38 min
